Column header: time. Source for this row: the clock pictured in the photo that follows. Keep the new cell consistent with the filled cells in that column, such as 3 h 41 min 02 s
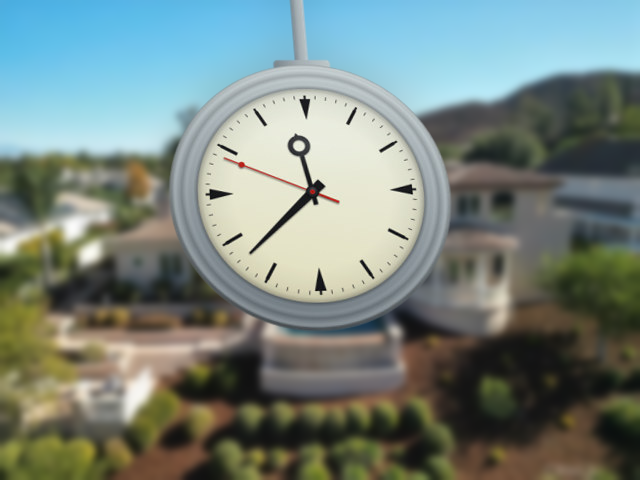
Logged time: 11 h 37 min 49 s
